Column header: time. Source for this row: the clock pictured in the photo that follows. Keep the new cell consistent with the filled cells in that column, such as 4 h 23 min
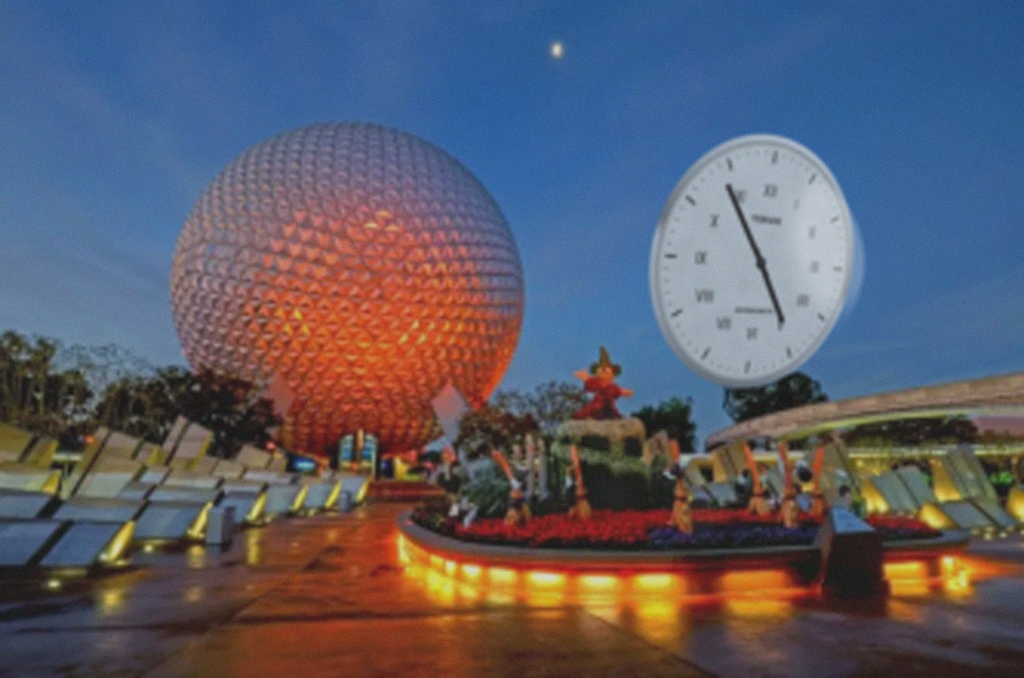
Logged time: 4 h 54 min
